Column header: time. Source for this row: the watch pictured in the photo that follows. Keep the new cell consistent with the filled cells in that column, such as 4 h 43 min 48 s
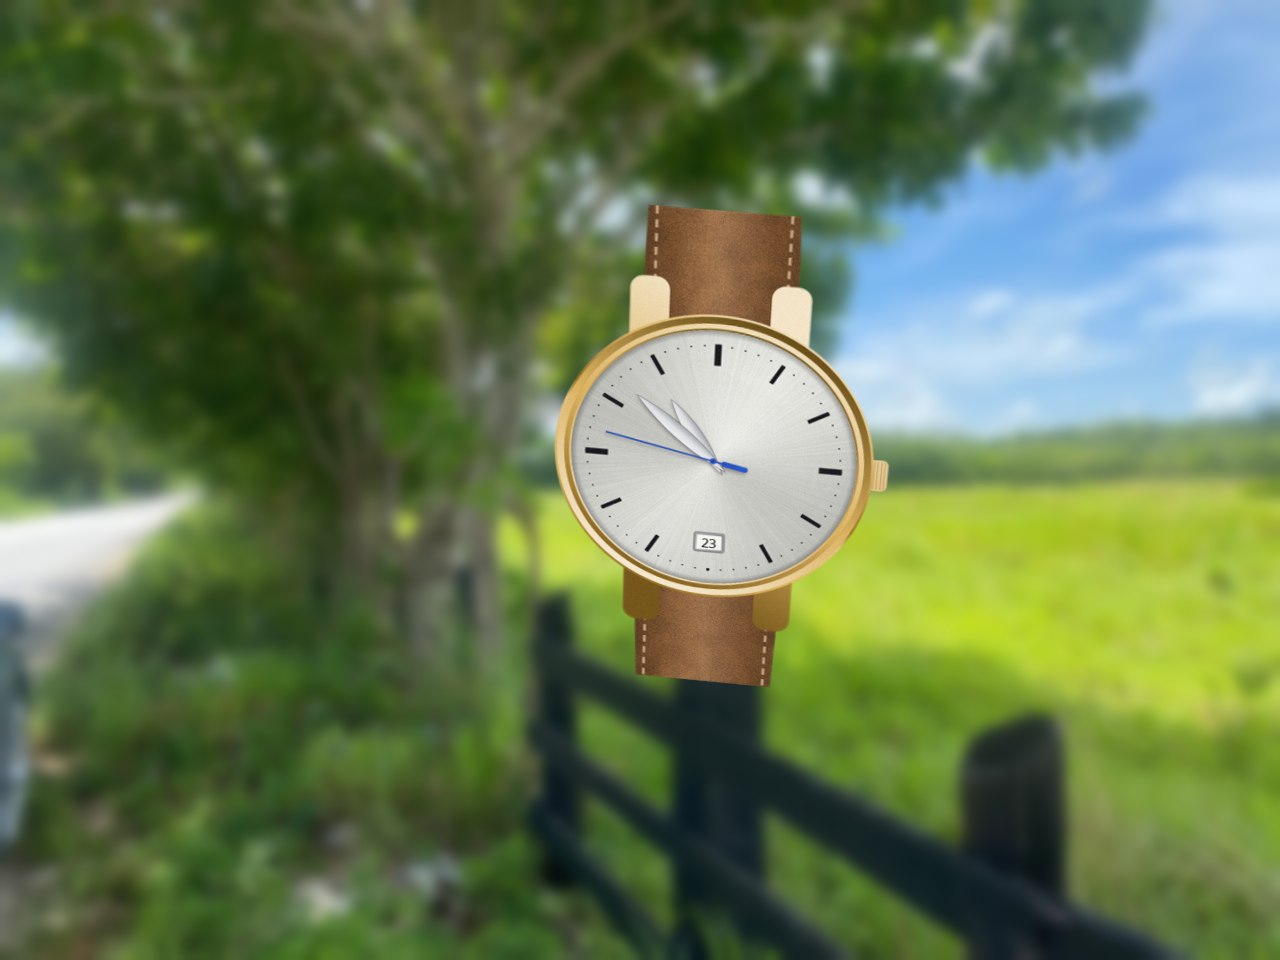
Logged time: 10 h 51 min 47 s
